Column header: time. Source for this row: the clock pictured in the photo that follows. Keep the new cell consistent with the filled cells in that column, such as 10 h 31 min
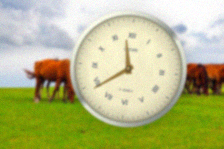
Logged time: 11 h 39 min
